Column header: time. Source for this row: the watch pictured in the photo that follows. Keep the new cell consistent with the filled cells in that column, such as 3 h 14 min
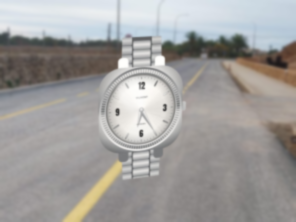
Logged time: 6 h 25 min
